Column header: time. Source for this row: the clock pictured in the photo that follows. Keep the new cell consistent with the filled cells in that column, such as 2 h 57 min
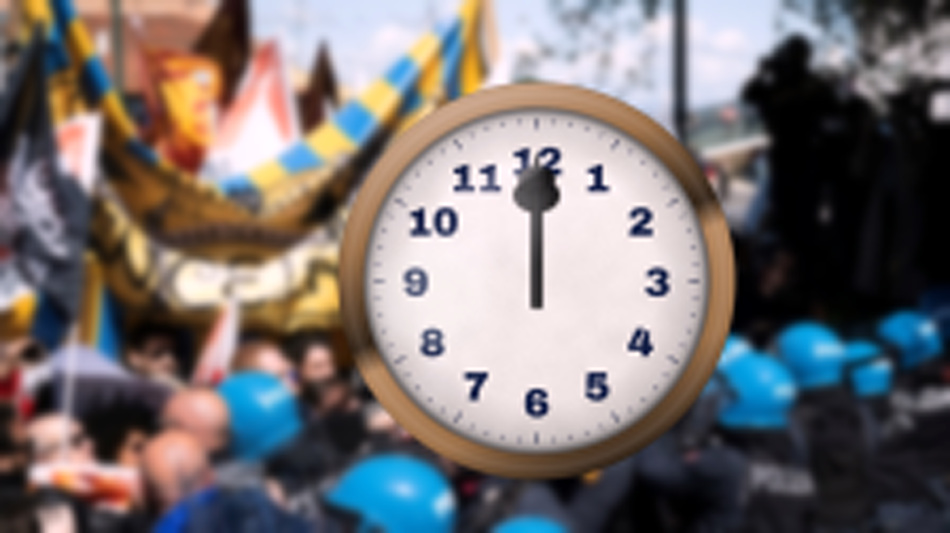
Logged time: 12 h 00 min
